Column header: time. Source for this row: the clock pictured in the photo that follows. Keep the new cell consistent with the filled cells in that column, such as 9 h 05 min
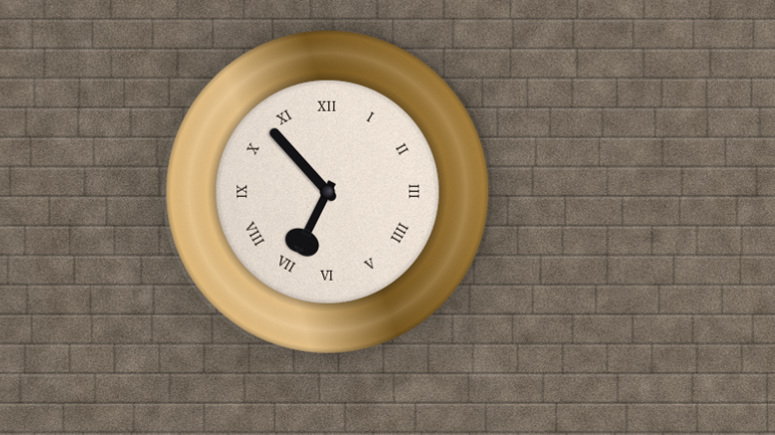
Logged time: 6 h 53 min
